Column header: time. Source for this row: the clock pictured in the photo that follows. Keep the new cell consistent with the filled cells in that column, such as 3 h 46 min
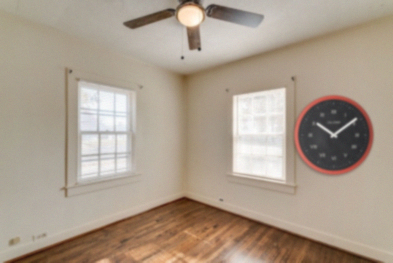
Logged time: 10 h 09 min
